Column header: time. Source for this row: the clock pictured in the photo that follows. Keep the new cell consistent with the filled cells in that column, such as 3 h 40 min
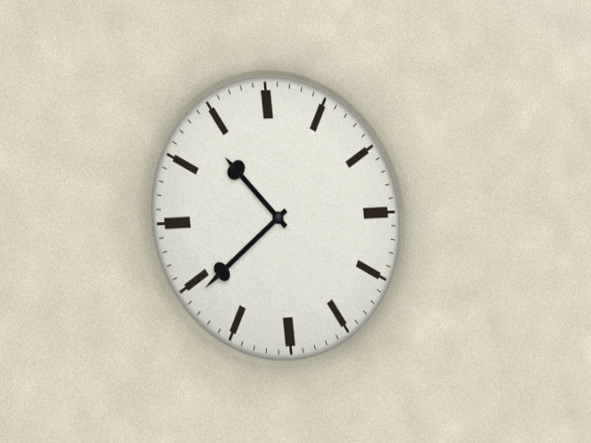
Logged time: 10 h 39 min
